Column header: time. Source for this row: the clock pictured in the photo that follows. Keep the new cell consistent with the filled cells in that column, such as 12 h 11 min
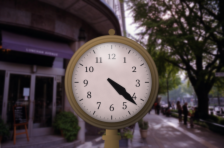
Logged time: 4 h 22 min
